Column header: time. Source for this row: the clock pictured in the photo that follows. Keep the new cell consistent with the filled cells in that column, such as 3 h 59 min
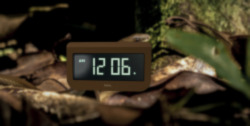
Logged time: 12 h 06 min
